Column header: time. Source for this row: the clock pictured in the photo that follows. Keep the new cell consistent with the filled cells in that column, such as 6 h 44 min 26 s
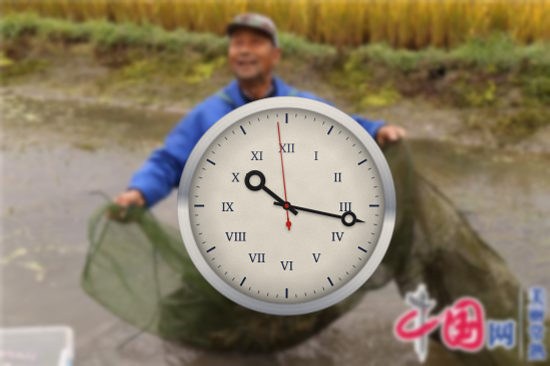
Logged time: 10 h 16 min 59 s
